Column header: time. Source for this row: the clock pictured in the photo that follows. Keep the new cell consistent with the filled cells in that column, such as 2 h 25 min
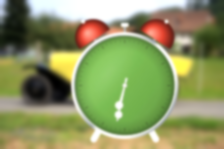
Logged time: 6 h 32 min
